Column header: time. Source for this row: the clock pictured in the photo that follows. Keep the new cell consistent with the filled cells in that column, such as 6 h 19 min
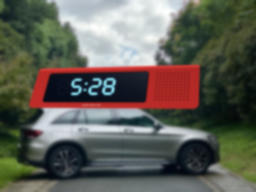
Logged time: 5 h 28 min
